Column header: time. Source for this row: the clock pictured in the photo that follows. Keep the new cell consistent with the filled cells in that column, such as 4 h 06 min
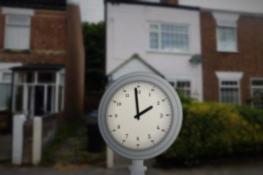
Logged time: 1 h 59 min
